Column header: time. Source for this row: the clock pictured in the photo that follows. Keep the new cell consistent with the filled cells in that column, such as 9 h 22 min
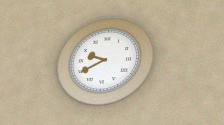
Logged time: 9 h 40 min
